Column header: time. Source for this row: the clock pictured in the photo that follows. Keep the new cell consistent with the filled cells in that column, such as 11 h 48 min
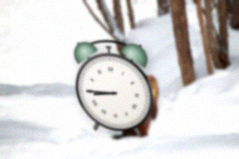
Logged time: 8 h 45 min
